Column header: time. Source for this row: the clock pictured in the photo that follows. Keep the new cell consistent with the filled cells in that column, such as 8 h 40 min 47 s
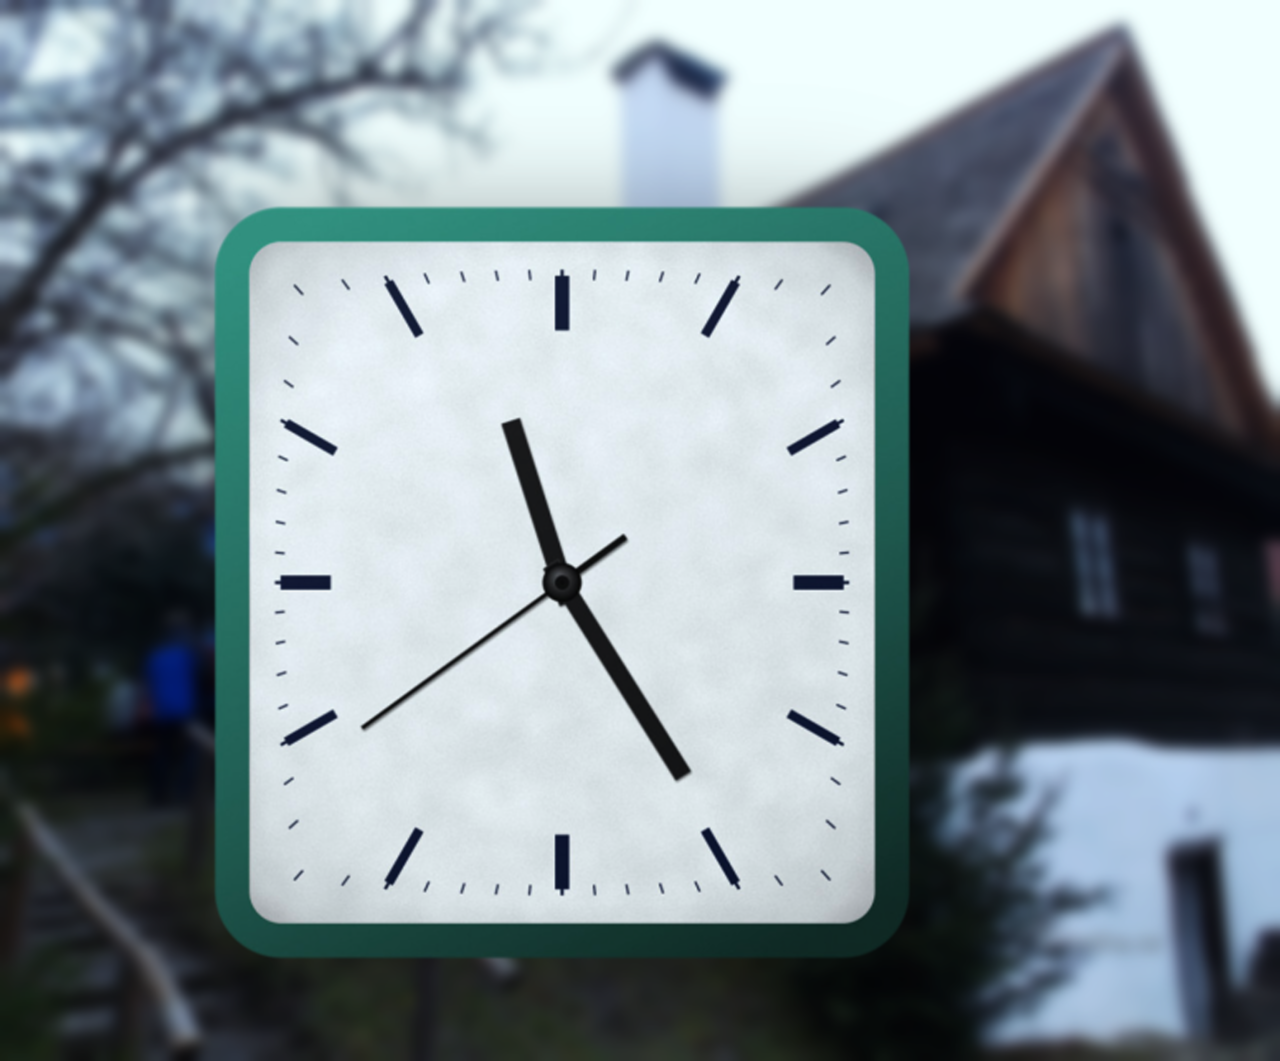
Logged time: 11 h 24 min 39 s
